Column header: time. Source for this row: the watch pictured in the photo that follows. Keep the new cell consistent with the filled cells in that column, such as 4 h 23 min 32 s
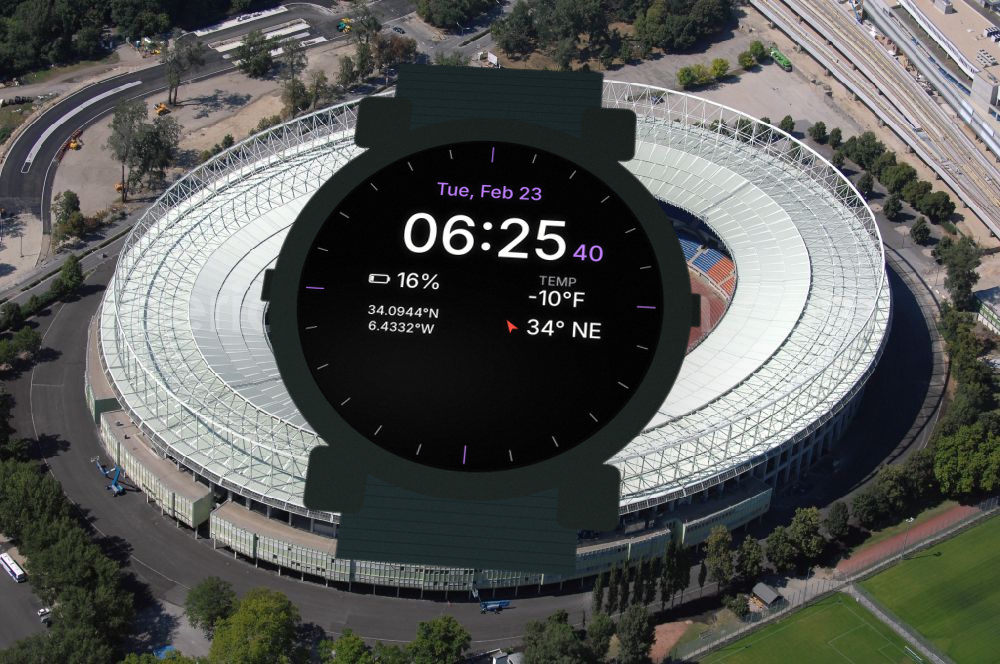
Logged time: 6 h 25 min 40 s
